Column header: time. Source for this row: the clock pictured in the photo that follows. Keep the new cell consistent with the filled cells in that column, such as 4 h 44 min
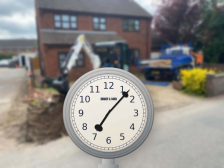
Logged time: 7 h 07 min
